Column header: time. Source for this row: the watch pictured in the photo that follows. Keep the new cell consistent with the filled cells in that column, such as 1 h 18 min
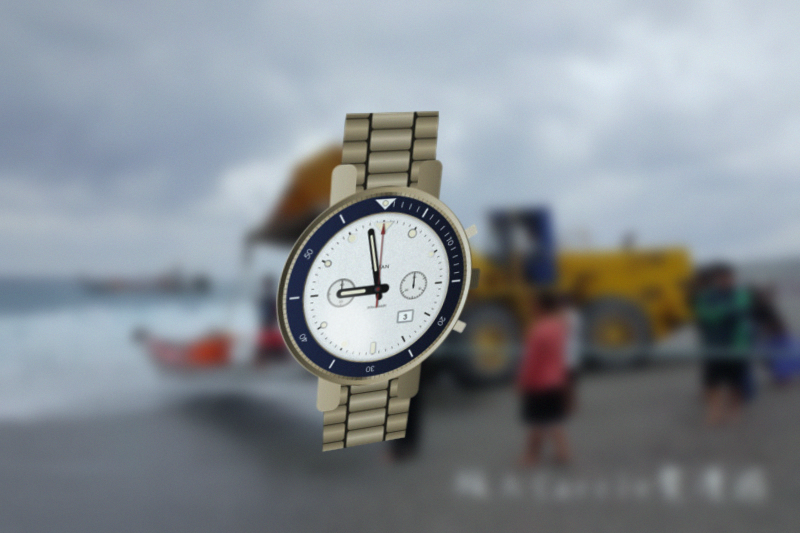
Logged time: 8 h 58 min
